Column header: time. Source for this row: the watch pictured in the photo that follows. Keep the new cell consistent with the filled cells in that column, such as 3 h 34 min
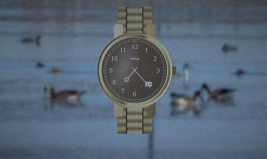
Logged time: 7 h 23 min
